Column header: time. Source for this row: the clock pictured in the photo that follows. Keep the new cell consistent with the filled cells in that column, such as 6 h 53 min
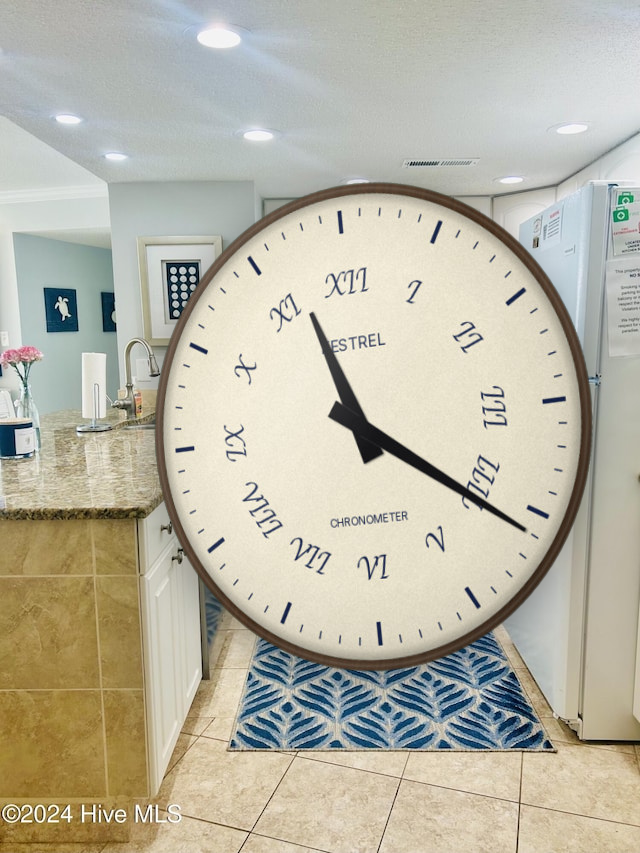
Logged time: 11 h 21 min
